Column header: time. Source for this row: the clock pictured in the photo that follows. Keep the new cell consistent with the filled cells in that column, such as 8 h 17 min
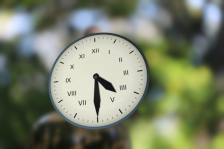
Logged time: 4 h 30 min
